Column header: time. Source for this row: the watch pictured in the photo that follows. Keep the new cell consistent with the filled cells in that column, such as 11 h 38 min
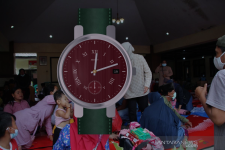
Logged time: 12 h 12 min
